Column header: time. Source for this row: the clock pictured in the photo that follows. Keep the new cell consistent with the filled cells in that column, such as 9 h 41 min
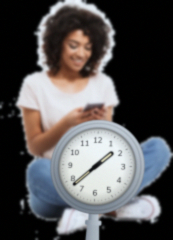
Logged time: 1 h 38 min
